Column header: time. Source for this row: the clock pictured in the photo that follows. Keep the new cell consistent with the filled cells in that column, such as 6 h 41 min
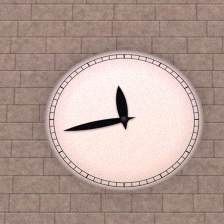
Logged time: 11 h 43 min
